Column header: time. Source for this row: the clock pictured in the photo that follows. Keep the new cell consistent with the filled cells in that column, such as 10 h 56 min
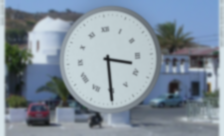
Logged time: 3 h 30 min
